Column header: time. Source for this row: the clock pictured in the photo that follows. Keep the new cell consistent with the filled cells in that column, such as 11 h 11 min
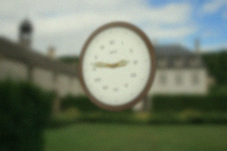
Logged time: 2 h 47 min
